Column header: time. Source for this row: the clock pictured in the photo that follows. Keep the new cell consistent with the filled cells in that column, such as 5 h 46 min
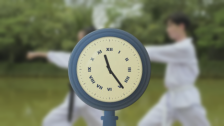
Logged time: 11 h 24 min
